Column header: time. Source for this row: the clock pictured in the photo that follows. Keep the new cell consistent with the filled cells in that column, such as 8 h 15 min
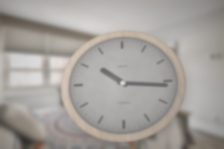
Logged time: 10 h 16 min
